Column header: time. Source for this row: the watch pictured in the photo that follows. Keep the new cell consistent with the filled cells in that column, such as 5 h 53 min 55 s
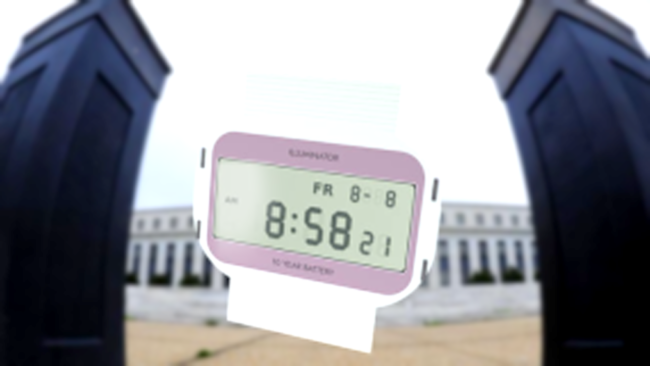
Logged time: 8 h 58 min 21 s
